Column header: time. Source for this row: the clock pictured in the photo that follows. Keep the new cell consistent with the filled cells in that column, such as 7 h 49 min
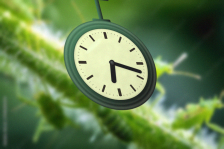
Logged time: 6 h 18 min
